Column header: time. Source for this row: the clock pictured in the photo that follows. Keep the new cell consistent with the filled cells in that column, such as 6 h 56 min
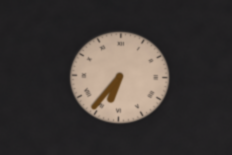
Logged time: 6 h 36 min
